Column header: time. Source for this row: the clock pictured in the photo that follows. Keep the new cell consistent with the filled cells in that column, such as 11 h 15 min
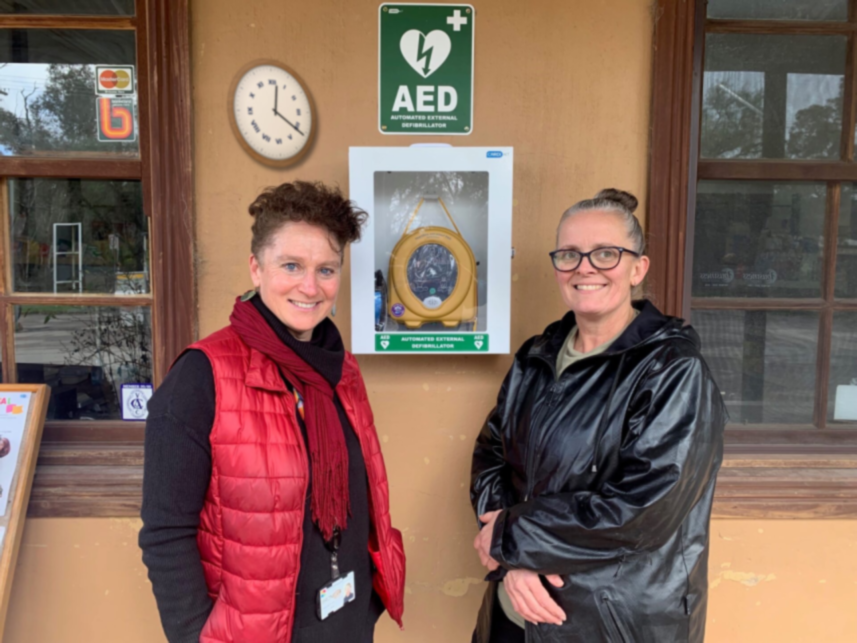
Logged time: 12 h 21 min
